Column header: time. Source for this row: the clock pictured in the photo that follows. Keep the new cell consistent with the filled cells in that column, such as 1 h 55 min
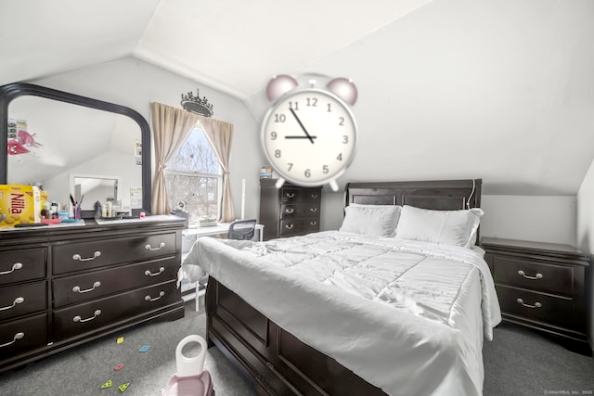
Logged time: 8 h 54 min
